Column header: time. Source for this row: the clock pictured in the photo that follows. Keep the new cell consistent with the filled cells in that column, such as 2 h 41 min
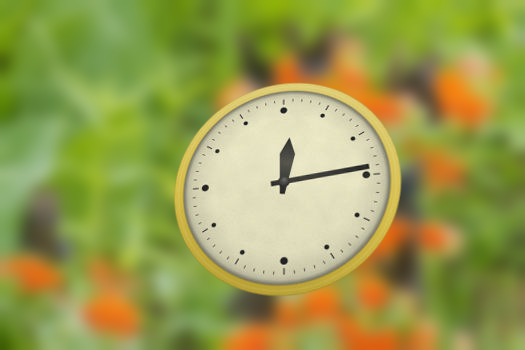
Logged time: 12 h 14 min
